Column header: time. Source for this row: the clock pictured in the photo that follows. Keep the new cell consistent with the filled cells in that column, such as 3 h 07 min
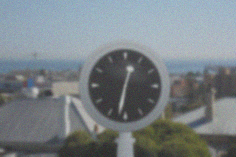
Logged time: 12 h 32 min
